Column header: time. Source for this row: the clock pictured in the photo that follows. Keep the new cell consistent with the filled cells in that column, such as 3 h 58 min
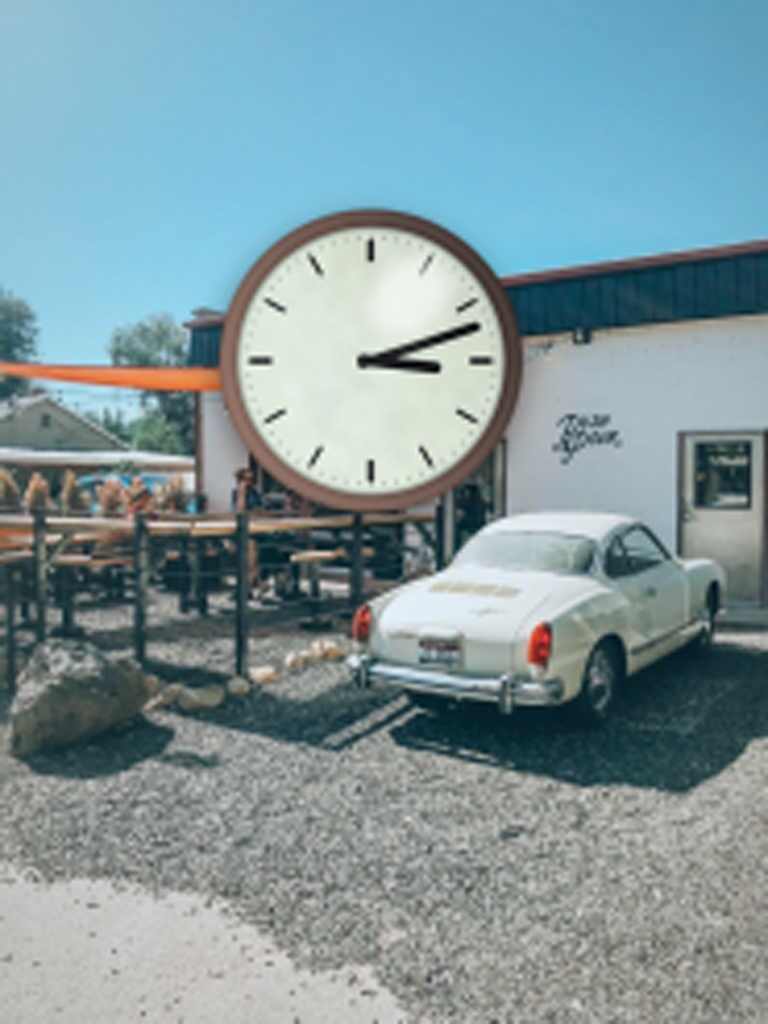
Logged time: 3 h 12 min
